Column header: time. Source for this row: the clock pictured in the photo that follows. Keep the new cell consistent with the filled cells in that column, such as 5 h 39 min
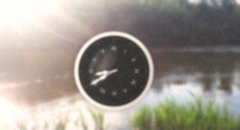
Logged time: 8 h 40 min
